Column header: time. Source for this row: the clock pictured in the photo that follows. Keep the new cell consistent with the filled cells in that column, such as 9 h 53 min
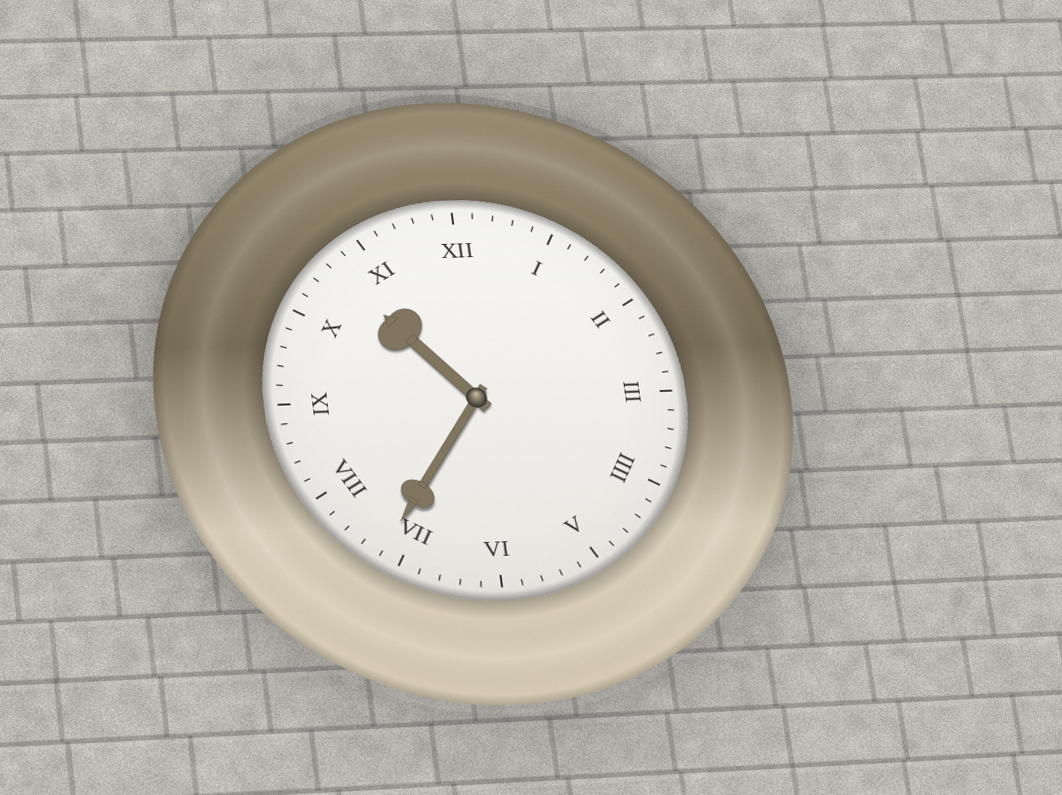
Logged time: 10 h 36 min
